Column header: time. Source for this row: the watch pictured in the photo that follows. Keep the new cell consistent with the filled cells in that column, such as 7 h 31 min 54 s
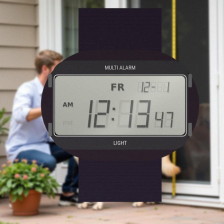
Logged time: 12 h 13 min 47 s
